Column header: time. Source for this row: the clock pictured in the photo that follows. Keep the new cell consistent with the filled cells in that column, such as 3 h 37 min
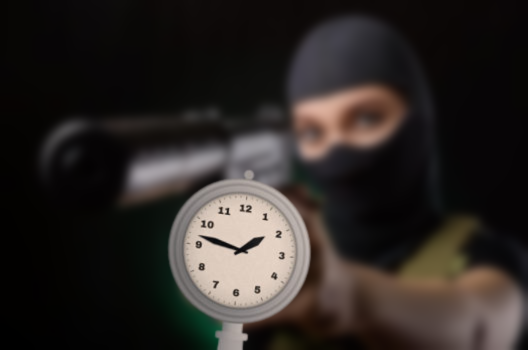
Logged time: 1 h 47 min
